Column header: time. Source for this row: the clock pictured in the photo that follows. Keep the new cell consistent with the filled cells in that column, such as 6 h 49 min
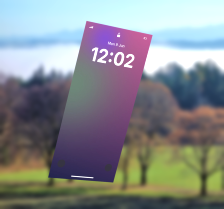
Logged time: 12 h 02 min
